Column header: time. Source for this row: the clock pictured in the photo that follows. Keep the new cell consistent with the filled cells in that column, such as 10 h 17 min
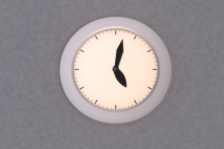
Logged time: 5 h 02 min
